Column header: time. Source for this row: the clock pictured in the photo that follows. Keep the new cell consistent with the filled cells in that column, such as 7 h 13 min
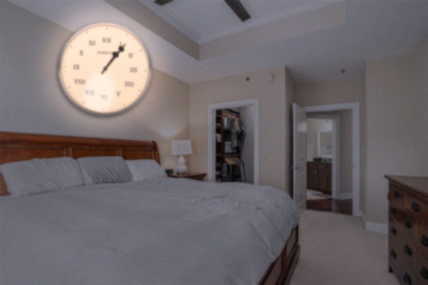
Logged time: 1 h 06 min
